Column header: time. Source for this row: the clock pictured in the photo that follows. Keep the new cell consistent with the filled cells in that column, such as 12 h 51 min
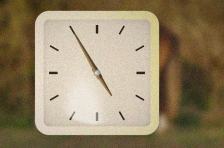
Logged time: 4 h 55 min
